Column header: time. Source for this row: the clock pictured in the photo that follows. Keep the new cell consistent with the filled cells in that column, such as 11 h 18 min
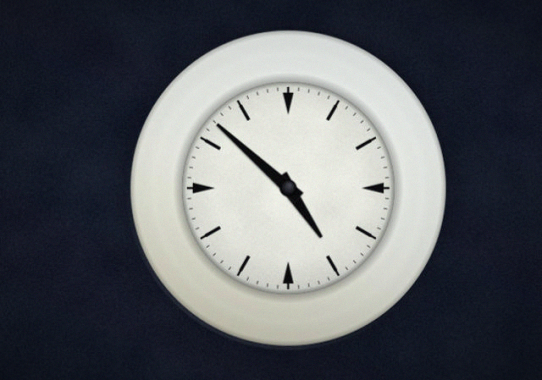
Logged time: 4 h 52 min
